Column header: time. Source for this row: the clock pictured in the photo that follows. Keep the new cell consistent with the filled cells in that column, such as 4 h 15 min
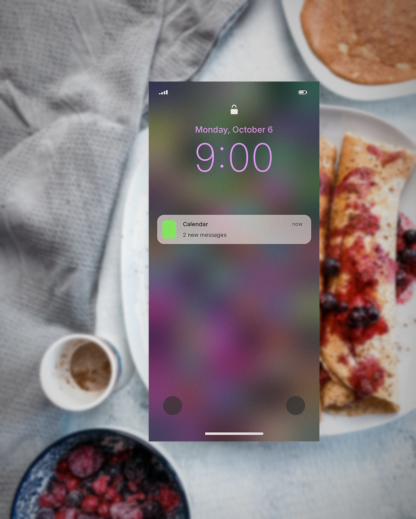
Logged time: 9 h 00 min
